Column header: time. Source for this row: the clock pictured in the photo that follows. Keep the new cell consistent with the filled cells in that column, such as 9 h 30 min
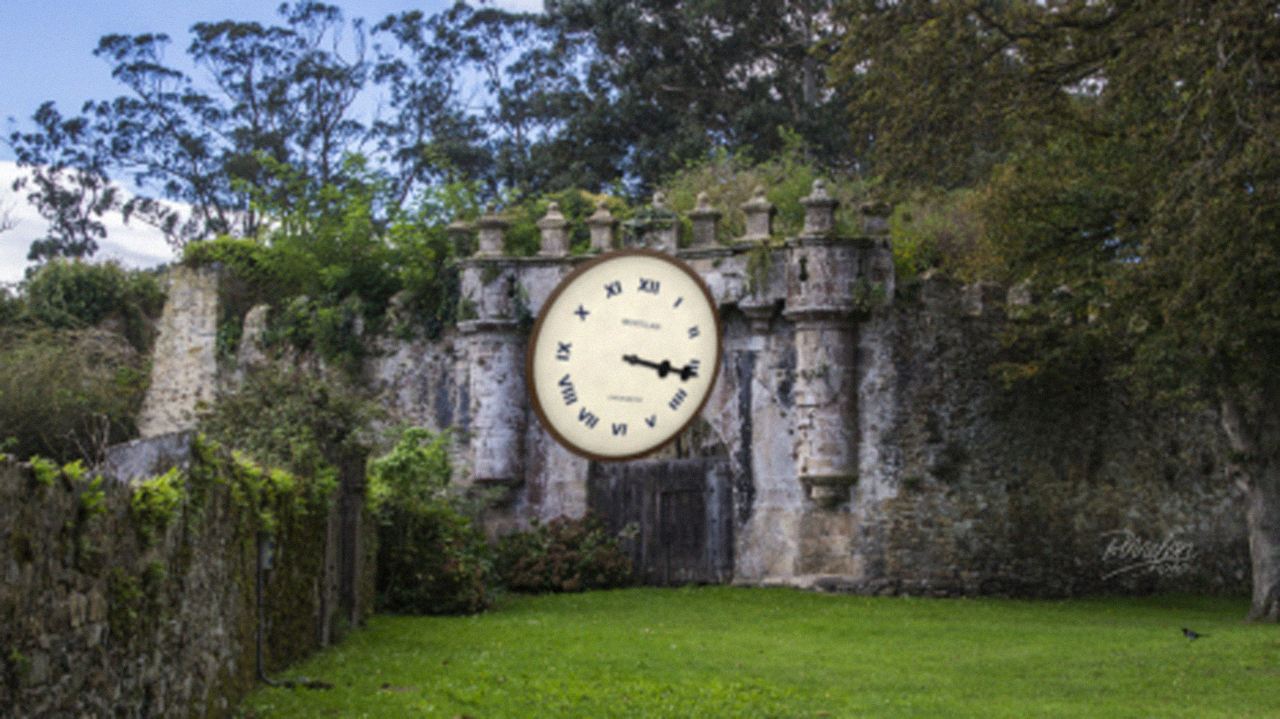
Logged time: 3 h 16 min
